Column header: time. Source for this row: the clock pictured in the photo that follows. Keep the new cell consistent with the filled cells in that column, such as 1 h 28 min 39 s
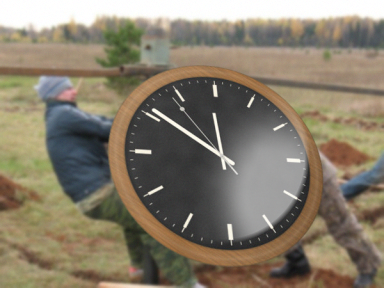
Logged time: 11 h 50 min 54 s
